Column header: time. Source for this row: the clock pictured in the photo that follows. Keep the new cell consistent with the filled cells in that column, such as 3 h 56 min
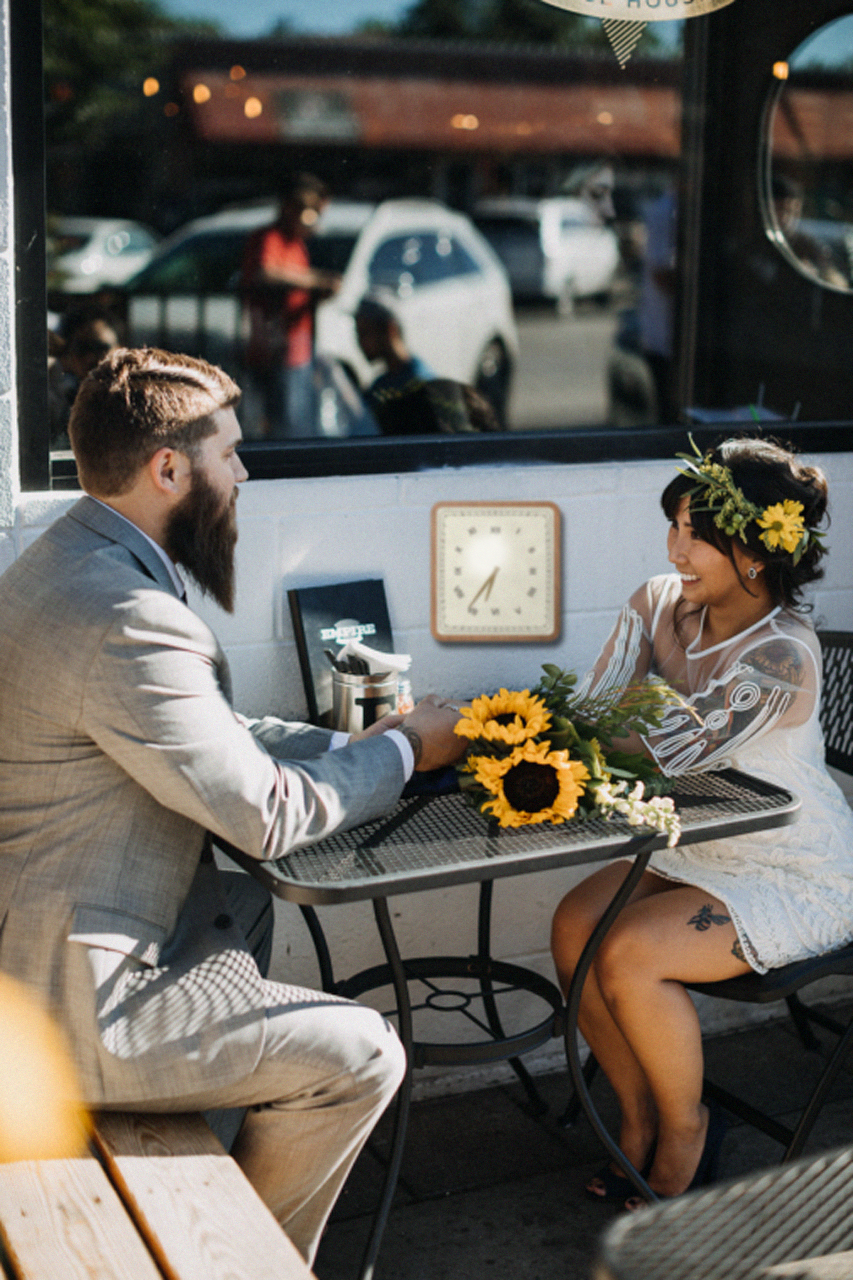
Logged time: 6 h 36 min
